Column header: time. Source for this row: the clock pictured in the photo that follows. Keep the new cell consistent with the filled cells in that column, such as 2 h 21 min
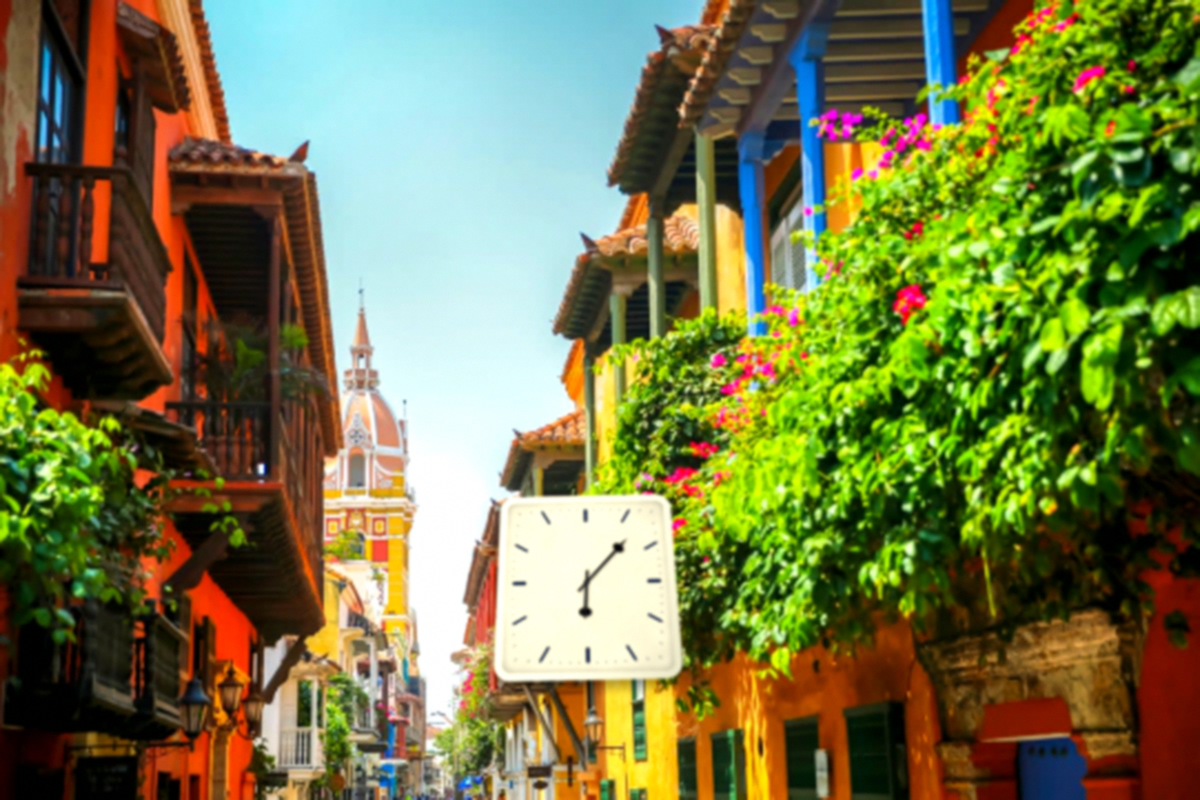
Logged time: 6 h 07 min
